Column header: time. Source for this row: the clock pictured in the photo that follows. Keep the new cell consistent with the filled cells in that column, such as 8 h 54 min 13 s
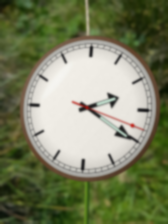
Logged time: 2 h 20 min 18 s
